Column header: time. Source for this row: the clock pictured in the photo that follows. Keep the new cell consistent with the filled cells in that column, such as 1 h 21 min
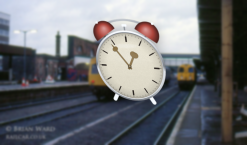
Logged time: 12 h 54 min
